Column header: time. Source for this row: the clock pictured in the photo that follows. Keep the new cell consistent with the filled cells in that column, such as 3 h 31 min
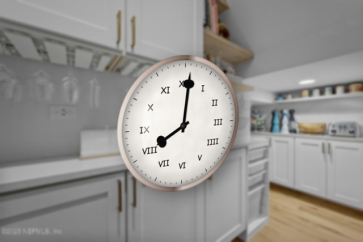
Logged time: 8 h 01 min
